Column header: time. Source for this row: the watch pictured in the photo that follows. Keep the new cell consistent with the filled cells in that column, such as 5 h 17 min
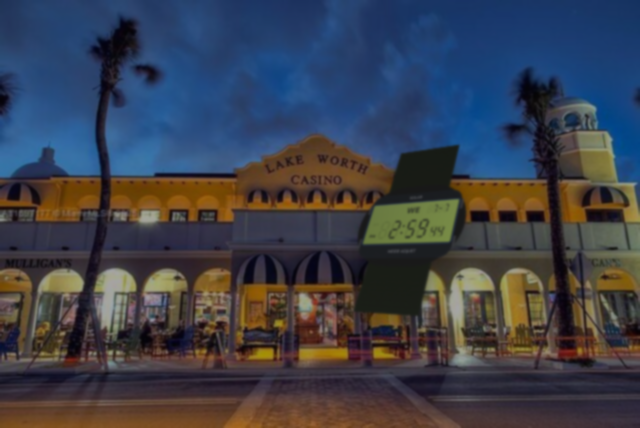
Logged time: 2 h 59 min
